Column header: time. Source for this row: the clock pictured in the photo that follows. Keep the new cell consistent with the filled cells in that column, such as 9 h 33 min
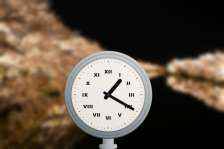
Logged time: 1 h 20 min
